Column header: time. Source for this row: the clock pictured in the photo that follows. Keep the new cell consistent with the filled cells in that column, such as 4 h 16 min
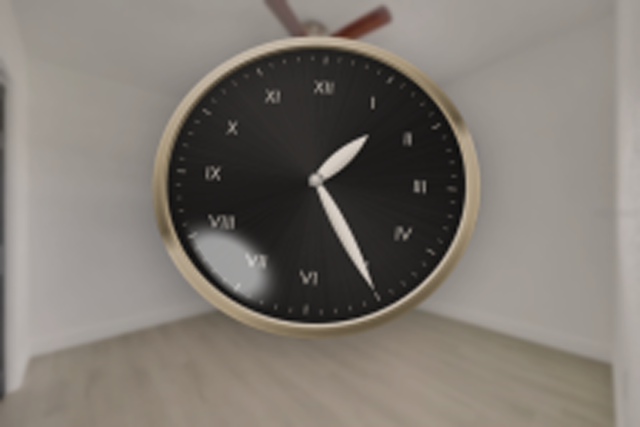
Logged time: 1 h 25 min
